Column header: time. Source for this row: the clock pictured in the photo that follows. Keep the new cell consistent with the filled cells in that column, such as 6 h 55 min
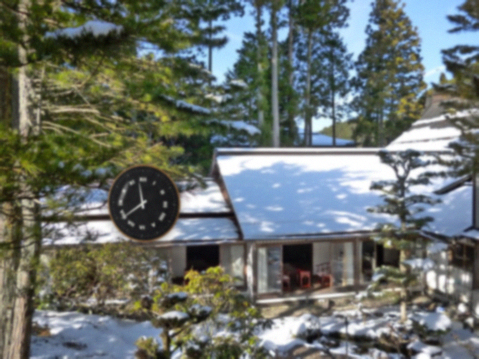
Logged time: 11 h 39 min
